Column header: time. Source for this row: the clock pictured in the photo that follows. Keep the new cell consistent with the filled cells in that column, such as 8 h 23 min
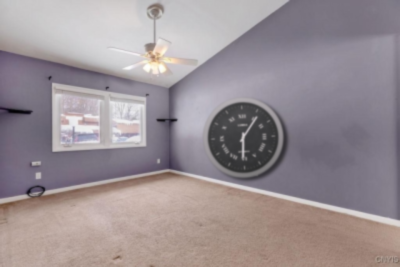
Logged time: 6 h 06 min
